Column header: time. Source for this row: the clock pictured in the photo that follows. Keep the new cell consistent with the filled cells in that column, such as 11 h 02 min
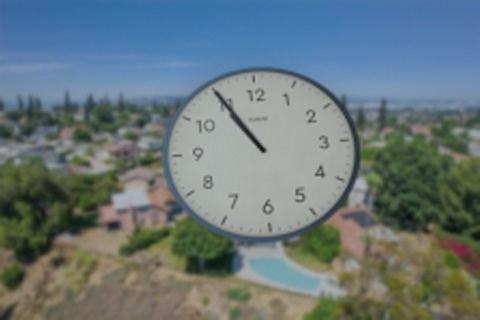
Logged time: 10 h 55 min
